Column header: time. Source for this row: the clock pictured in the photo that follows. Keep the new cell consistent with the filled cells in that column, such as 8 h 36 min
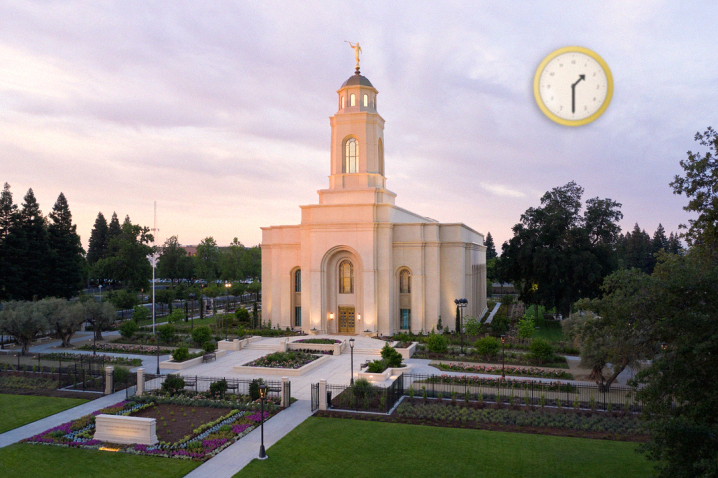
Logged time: 1 h 30 min
